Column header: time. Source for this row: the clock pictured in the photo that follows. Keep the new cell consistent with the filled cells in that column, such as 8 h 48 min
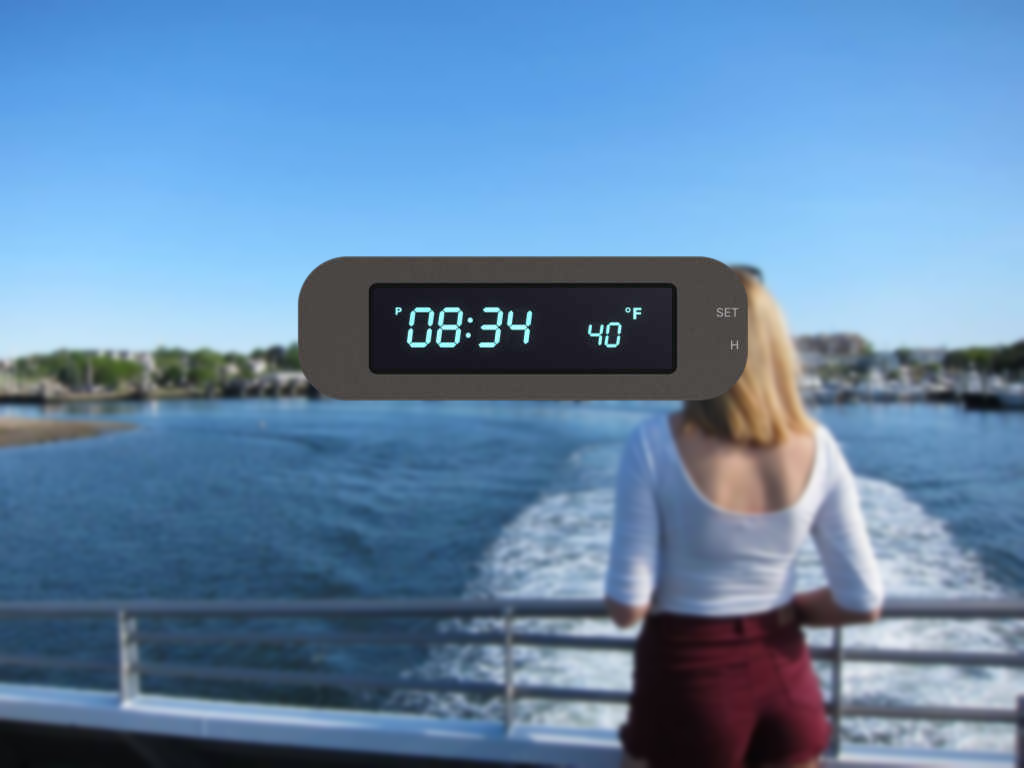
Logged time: 8 h 34 min
